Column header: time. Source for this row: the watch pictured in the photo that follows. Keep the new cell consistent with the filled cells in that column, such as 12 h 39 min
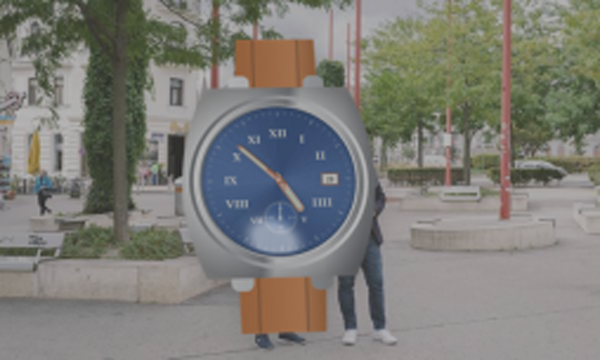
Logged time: 4 h 52 min
